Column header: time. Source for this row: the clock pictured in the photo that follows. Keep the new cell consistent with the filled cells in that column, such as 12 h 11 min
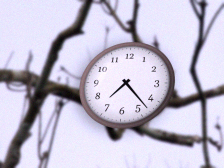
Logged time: 7 h 23 min
